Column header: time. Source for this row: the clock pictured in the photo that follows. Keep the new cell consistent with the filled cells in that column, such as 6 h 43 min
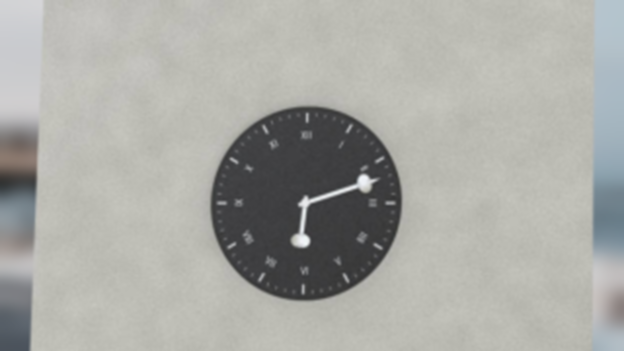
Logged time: 6 h 12 min
